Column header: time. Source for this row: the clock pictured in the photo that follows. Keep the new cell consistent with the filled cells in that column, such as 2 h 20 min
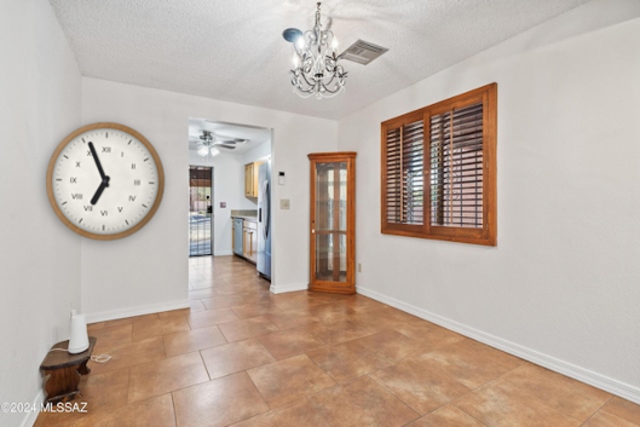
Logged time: 6 h 56 min
